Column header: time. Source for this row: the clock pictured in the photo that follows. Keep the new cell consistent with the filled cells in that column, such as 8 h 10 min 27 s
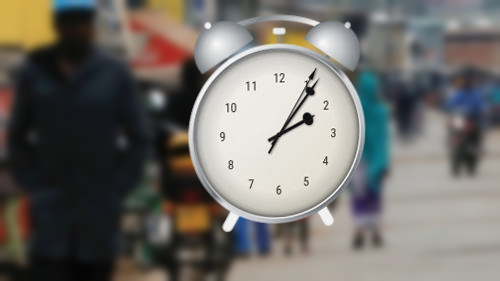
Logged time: 2 h 06 min 05 s
